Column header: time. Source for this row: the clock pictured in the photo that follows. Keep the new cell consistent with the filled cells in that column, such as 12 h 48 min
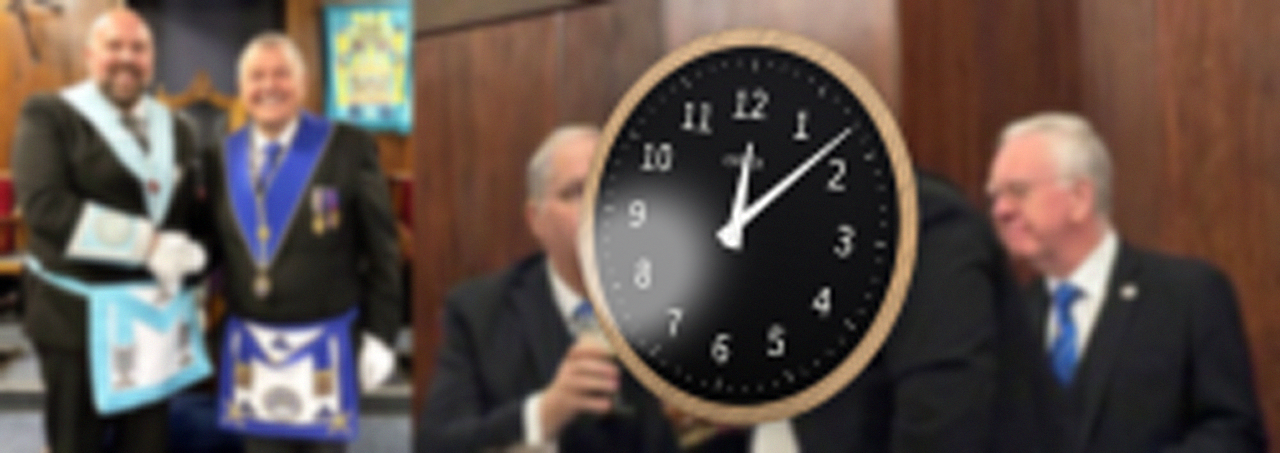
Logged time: 12 h 08 min
